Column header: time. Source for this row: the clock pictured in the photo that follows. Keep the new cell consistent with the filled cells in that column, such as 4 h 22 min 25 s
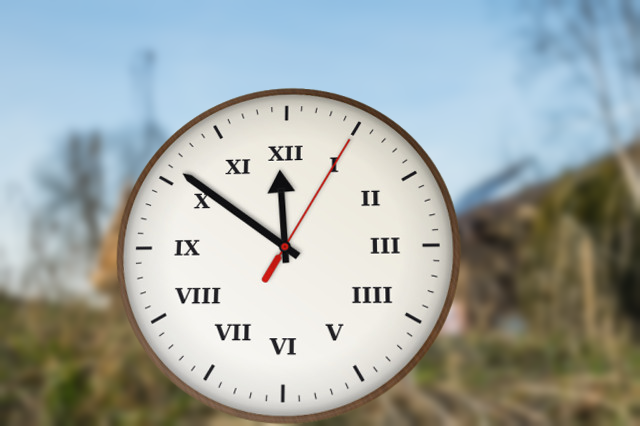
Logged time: 11 h 51 min 05 s
